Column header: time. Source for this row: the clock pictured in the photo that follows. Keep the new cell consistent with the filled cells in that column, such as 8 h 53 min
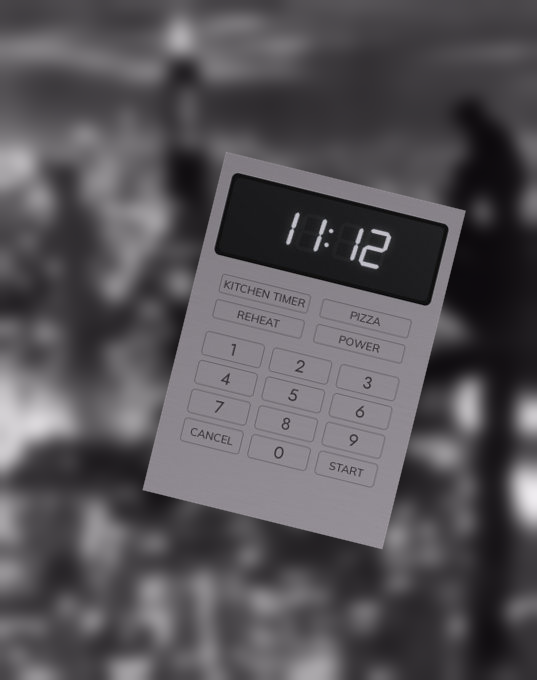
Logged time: 11 h 12 min
